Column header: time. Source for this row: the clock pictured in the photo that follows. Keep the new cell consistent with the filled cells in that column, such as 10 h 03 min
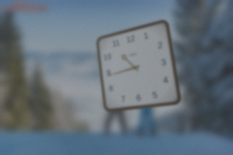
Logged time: 10 h 44 min
